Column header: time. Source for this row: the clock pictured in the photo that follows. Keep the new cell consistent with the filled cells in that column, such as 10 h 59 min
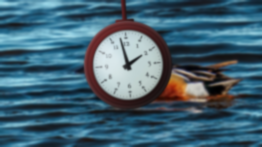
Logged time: 1 h 58 min
